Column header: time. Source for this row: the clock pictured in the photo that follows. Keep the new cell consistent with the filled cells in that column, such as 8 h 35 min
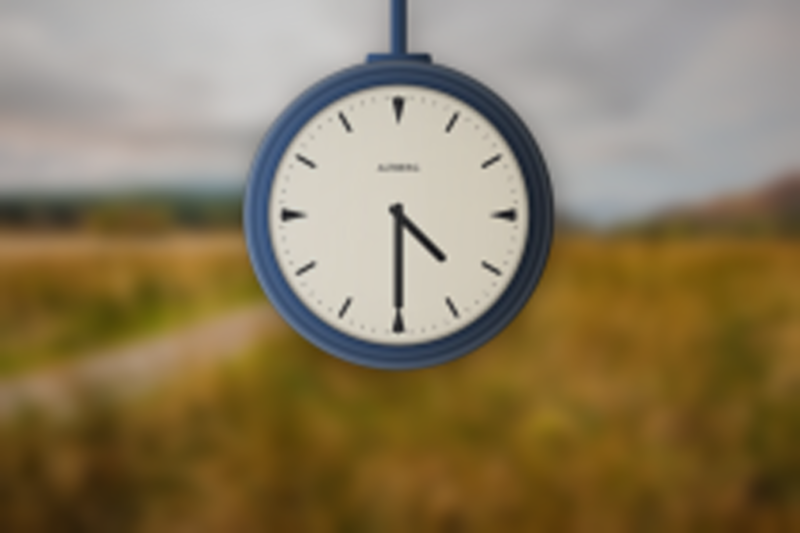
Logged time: 4 h 30 min
